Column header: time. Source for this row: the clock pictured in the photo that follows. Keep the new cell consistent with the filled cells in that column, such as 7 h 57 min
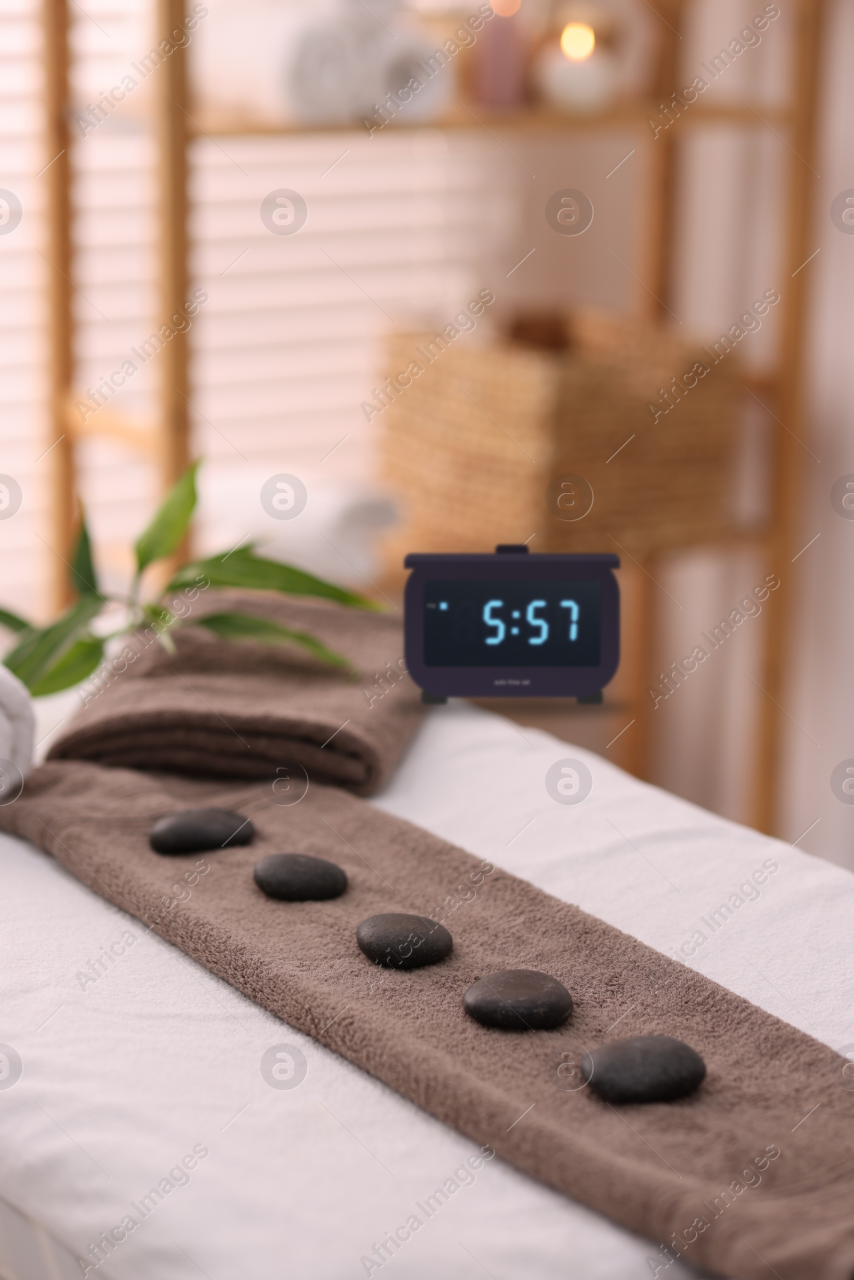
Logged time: 5 h 57 min
